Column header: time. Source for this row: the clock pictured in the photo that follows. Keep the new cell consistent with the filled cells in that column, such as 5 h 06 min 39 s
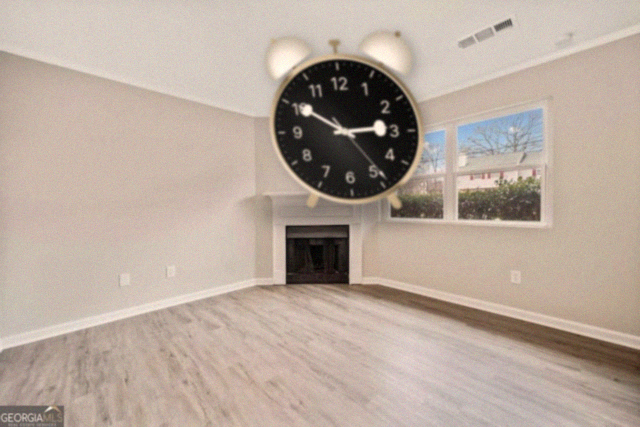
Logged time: 2 h 50 min 24 s
